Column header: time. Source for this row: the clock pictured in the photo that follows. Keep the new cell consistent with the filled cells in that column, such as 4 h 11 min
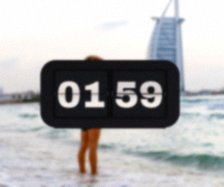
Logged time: 1 h 59 min
